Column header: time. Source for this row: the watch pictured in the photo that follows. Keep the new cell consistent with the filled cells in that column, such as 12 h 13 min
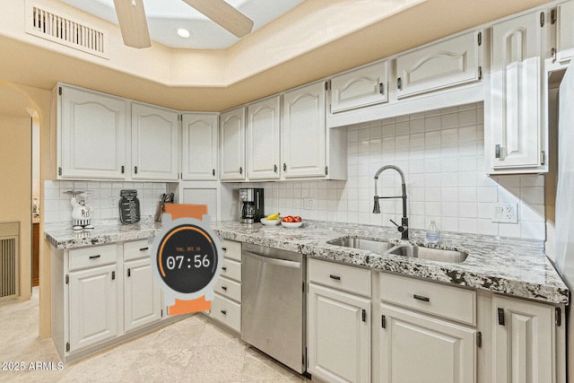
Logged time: 7 h 56 min
